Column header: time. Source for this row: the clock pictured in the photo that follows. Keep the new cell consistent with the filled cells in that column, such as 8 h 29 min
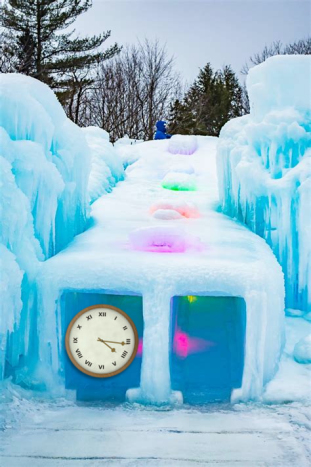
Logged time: 4 h 16 min
